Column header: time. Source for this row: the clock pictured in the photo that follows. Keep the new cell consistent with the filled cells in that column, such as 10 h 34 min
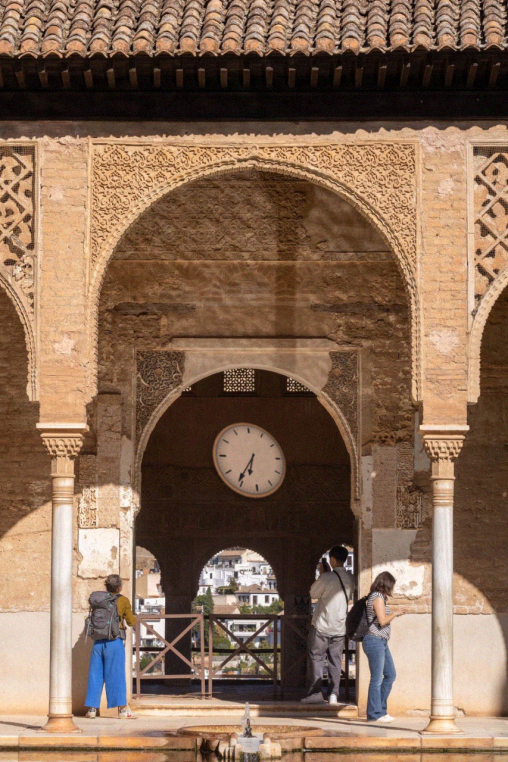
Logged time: 6 h 36 min
